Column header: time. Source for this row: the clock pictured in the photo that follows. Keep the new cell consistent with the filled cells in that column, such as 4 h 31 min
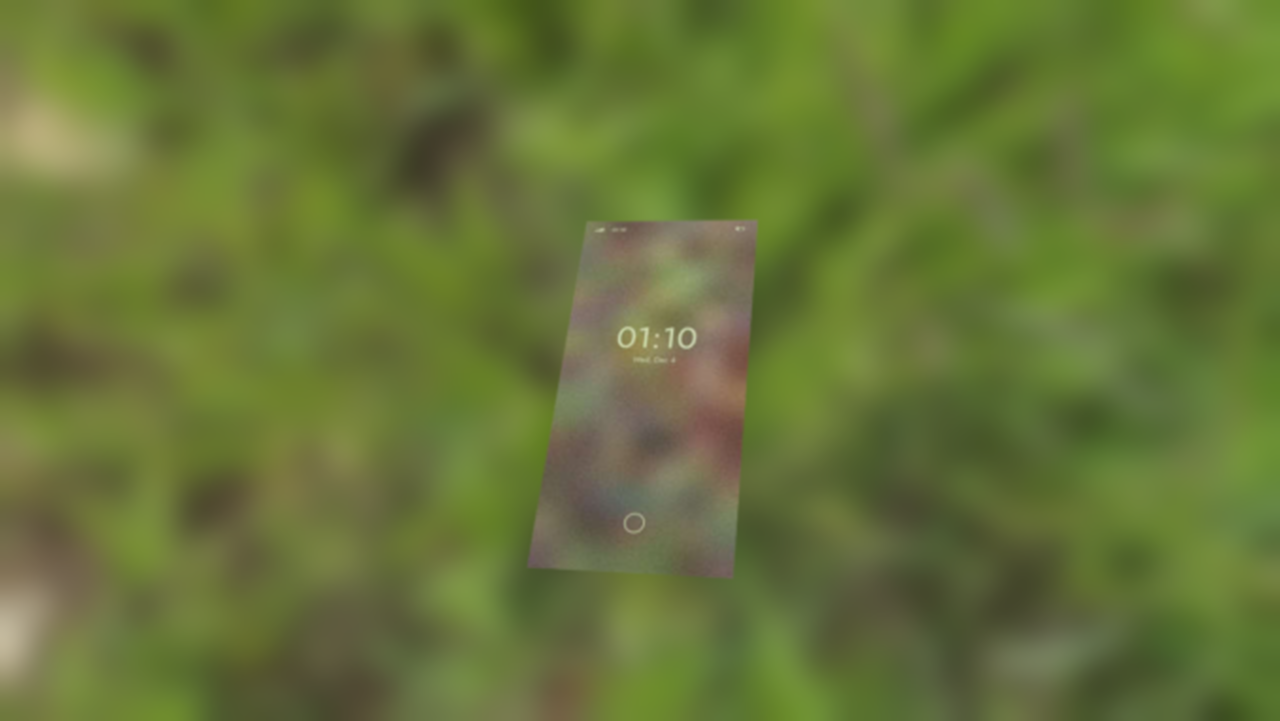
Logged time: 1 h 10 min
